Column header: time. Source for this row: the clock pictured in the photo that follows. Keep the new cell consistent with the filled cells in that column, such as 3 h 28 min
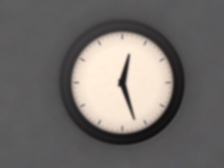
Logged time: 12 h 27 min
